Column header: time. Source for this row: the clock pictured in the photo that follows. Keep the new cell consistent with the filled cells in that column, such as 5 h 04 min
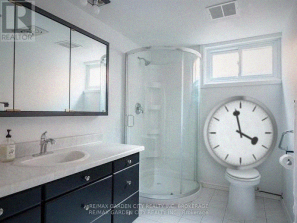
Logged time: 3 h 58 min
